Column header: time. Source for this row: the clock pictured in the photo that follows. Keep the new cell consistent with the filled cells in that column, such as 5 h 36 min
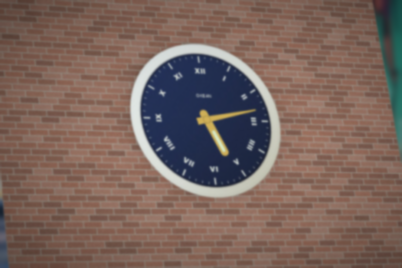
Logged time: 5 h 13 min
